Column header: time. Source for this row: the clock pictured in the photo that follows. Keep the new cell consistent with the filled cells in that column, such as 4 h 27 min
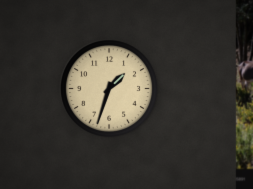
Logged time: 1 h 33 min
